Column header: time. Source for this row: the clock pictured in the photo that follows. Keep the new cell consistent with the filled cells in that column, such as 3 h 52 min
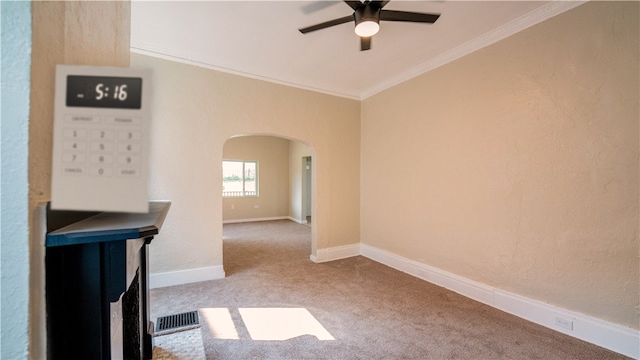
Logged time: 5 h 16 min
